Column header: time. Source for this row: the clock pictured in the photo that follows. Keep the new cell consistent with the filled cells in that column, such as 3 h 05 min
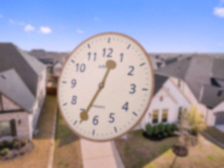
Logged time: 12 h 34 min
